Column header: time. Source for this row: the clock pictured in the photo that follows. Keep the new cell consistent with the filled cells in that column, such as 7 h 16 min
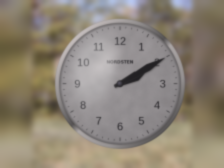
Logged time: 2 h 10 min
